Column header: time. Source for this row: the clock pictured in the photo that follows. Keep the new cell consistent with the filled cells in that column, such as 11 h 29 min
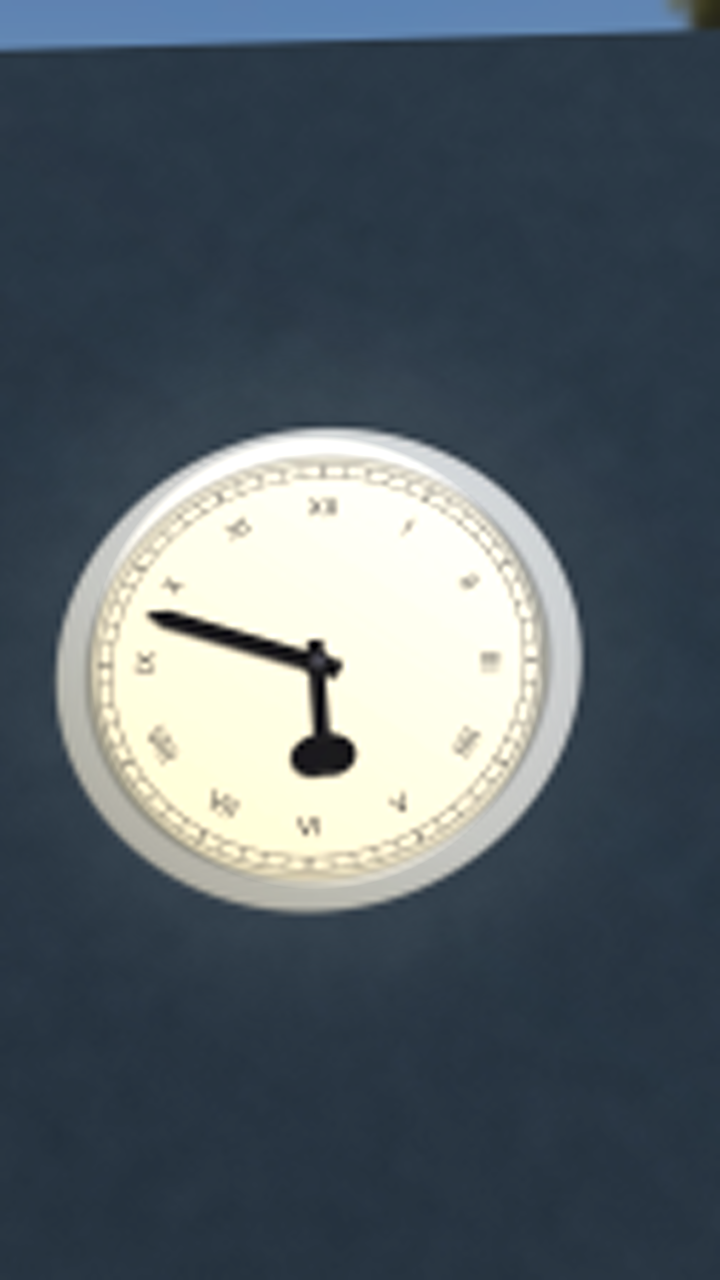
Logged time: 5 h 48 min
